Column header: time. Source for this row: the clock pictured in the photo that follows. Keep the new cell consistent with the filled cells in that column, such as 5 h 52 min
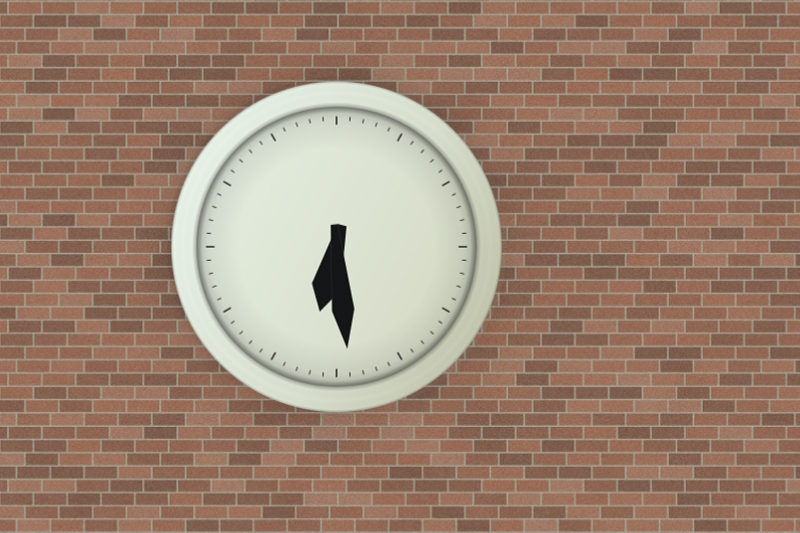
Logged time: 6 h 29 min
